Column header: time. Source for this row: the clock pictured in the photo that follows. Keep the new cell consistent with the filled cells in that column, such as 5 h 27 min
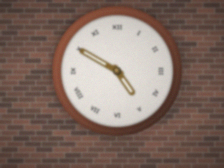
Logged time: 4 h 50 min
